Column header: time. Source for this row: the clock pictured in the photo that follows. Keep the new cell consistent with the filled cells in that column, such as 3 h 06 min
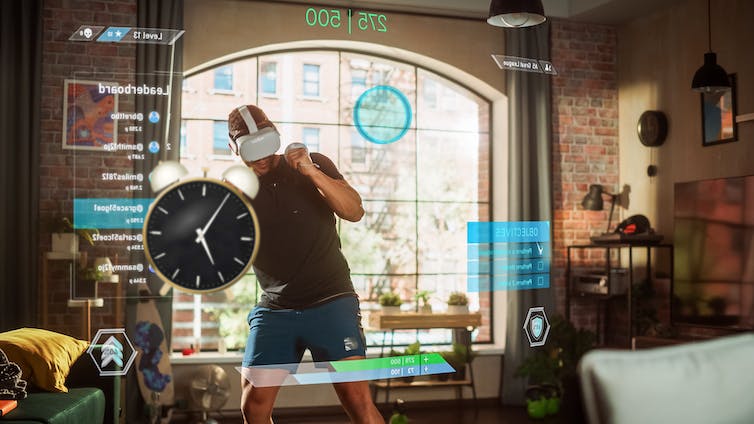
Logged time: 5 h 05 min
